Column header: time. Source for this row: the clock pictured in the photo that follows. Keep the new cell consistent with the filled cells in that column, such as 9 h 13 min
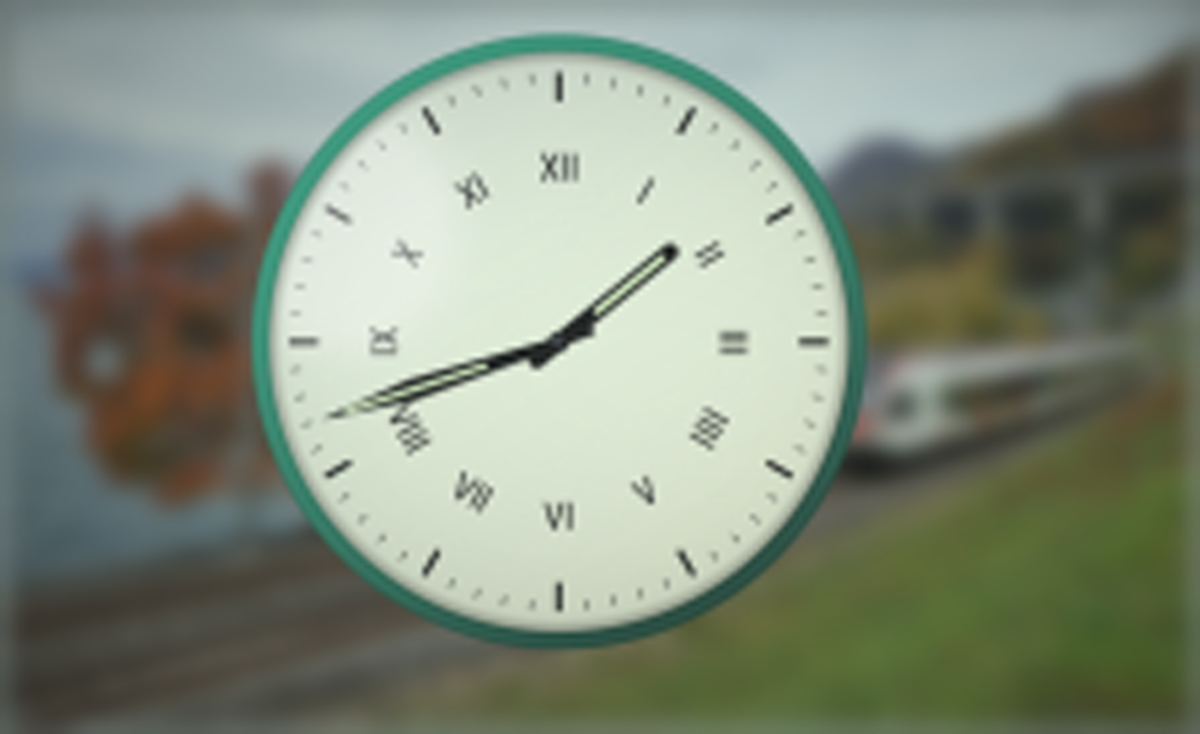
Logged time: 1 h 42 min
